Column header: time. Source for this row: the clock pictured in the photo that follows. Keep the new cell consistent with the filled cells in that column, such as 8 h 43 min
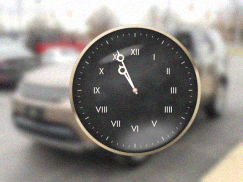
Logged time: 10 h 56 min
